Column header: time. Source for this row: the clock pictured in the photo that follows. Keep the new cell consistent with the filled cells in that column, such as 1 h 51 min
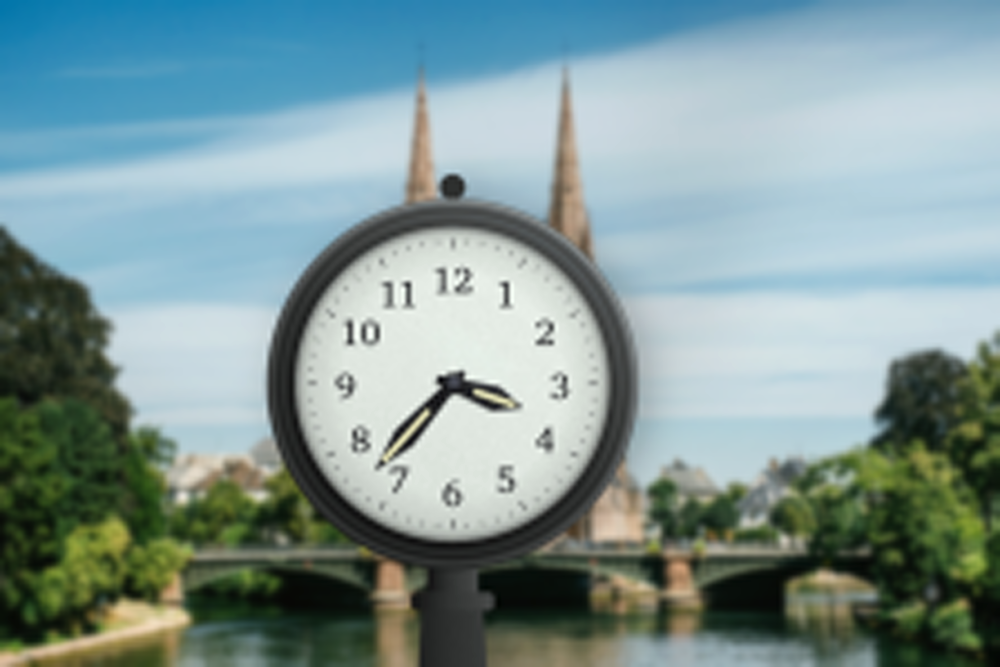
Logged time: 3 h 37 min
